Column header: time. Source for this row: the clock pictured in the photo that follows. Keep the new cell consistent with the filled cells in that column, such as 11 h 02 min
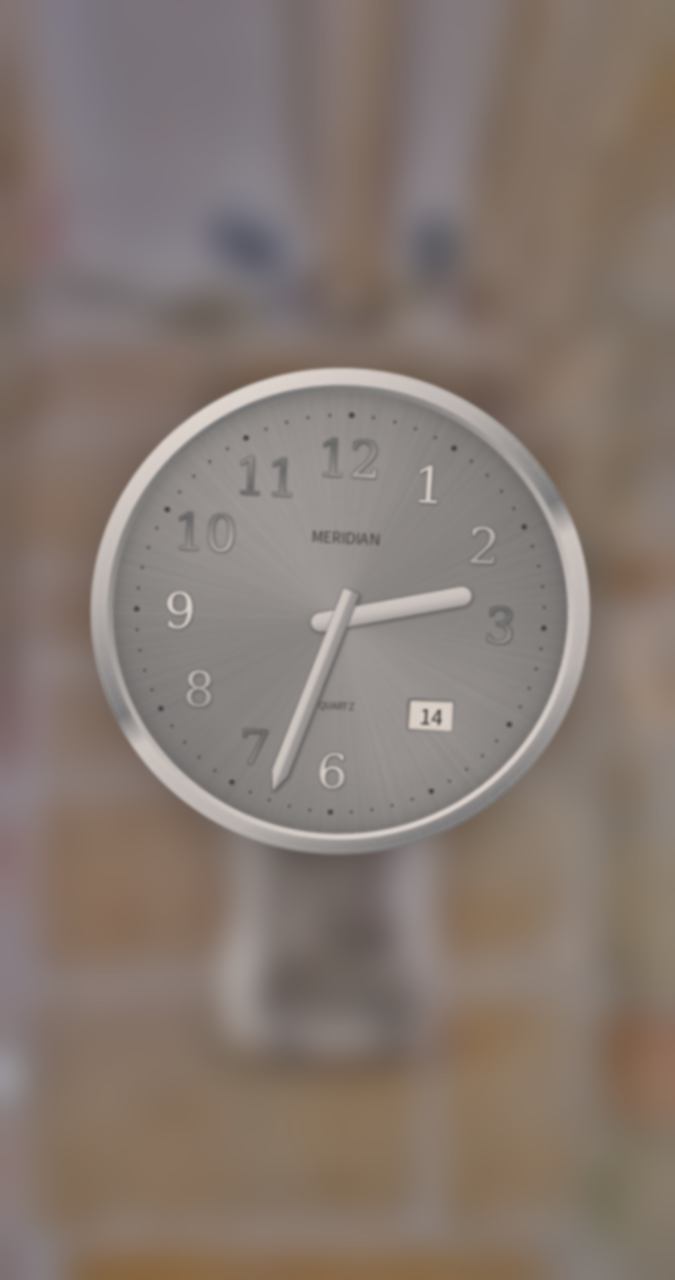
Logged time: 2 h 33 min
